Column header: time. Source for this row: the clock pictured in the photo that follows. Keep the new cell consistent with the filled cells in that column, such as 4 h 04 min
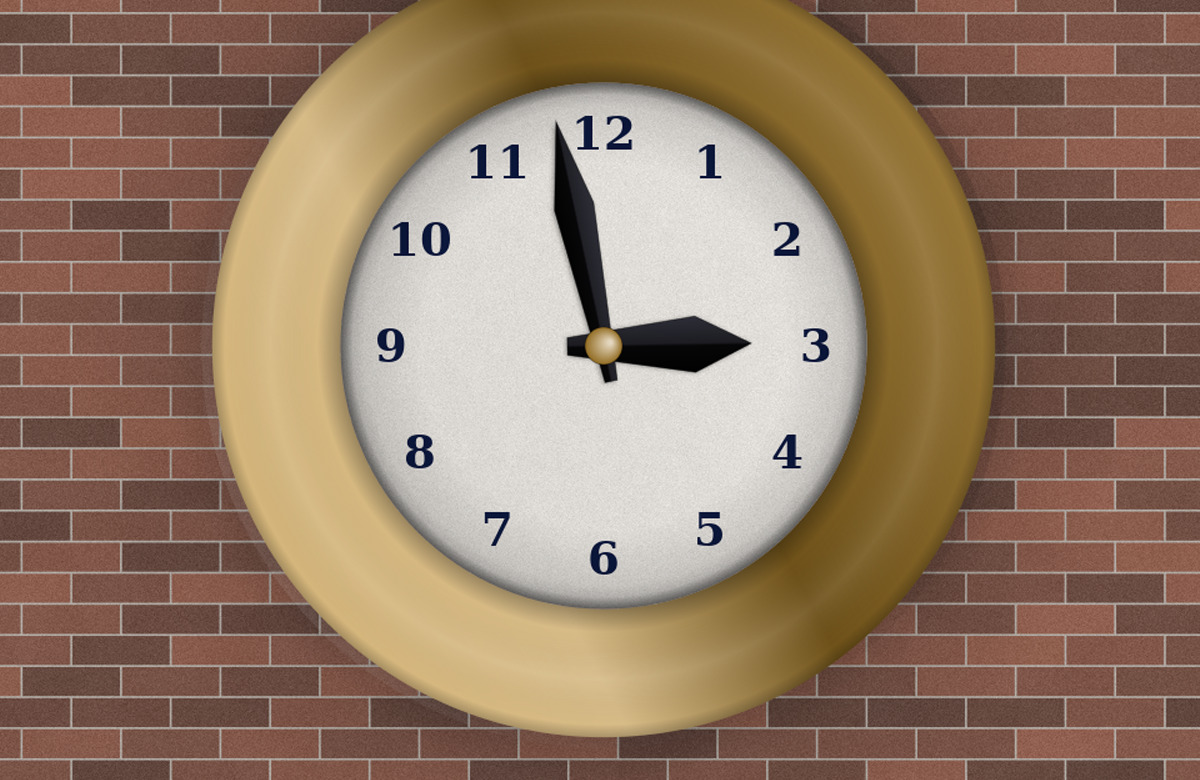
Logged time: 2 h 58 min
